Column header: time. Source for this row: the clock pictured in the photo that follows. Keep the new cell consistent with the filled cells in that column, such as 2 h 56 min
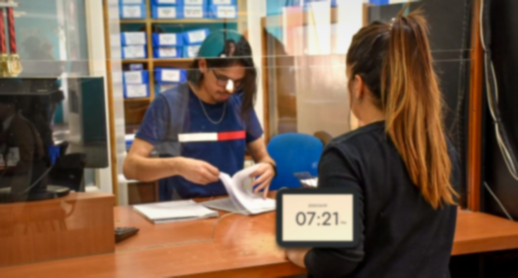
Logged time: 7 h 21 min
